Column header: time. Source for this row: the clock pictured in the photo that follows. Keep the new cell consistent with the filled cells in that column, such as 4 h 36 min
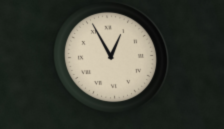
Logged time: 12 h 56 min
